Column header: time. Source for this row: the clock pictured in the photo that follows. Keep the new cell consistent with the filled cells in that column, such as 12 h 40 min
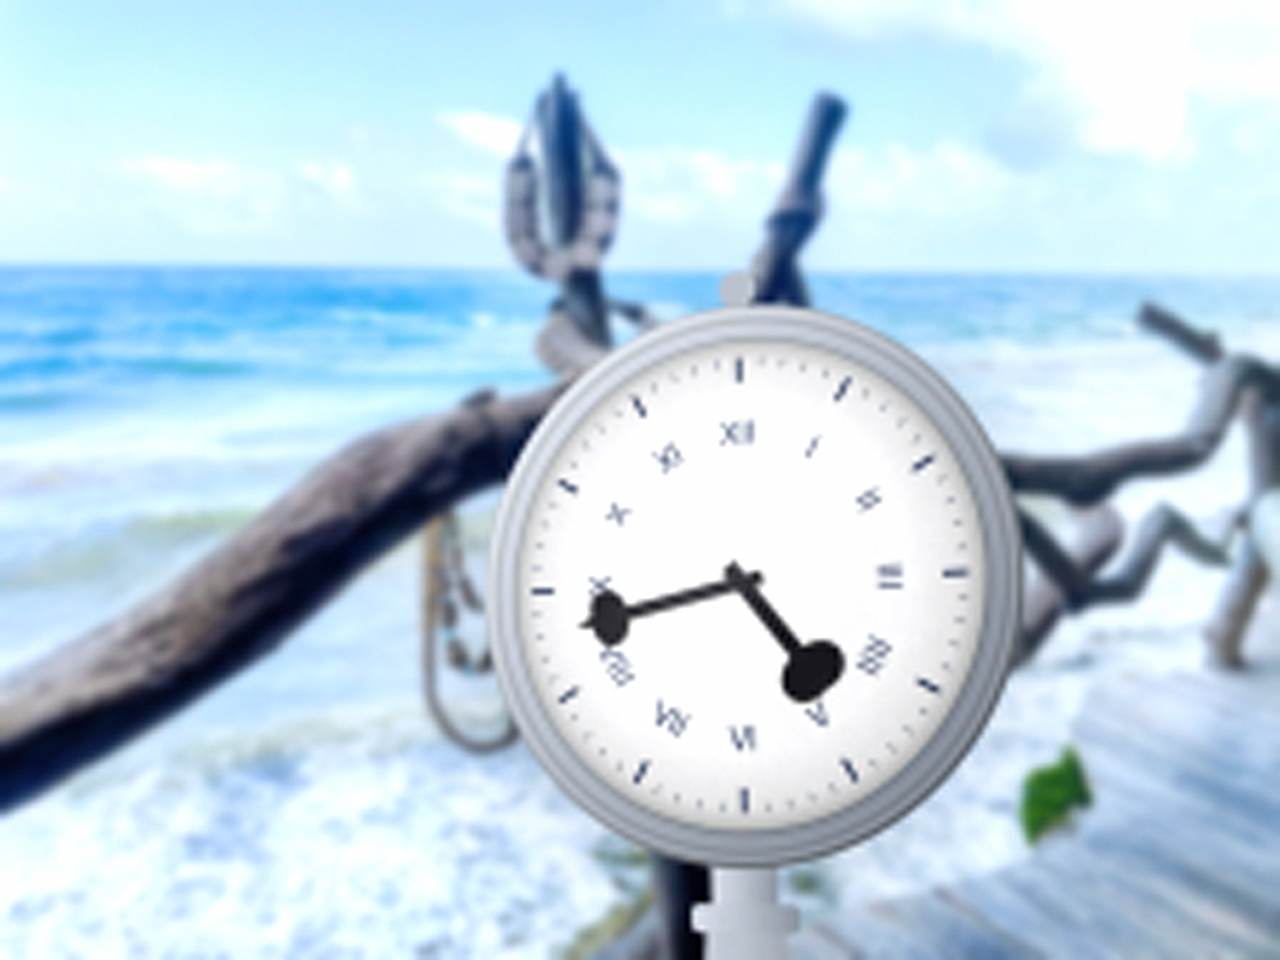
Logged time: 4 h 43 min
